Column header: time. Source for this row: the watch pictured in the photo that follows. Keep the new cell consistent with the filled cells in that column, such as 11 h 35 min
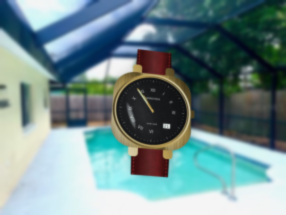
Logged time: 10 h 54 min
